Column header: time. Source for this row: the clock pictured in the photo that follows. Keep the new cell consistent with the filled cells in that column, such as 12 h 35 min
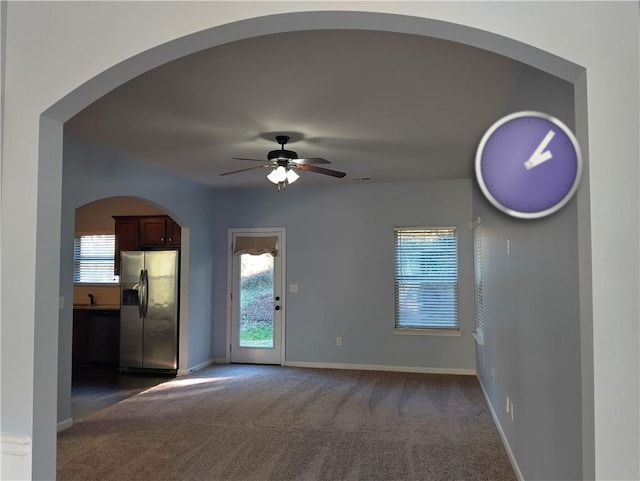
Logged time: 2 h 06 min
